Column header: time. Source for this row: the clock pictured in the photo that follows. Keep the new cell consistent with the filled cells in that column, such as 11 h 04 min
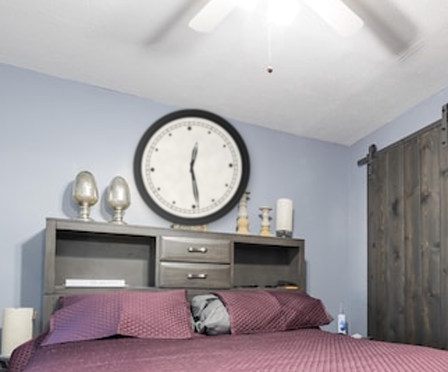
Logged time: 12 h 29 min
